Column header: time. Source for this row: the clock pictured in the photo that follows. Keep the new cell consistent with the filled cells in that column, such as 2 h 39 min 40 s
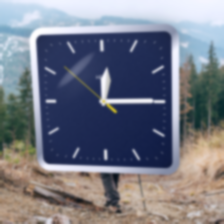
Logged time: 12 h 14 min 52 s
